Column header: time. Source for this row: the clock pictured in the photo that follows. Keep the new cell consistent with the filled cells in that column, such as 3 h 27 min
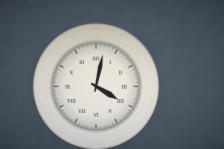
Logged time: 4 h 02 min
